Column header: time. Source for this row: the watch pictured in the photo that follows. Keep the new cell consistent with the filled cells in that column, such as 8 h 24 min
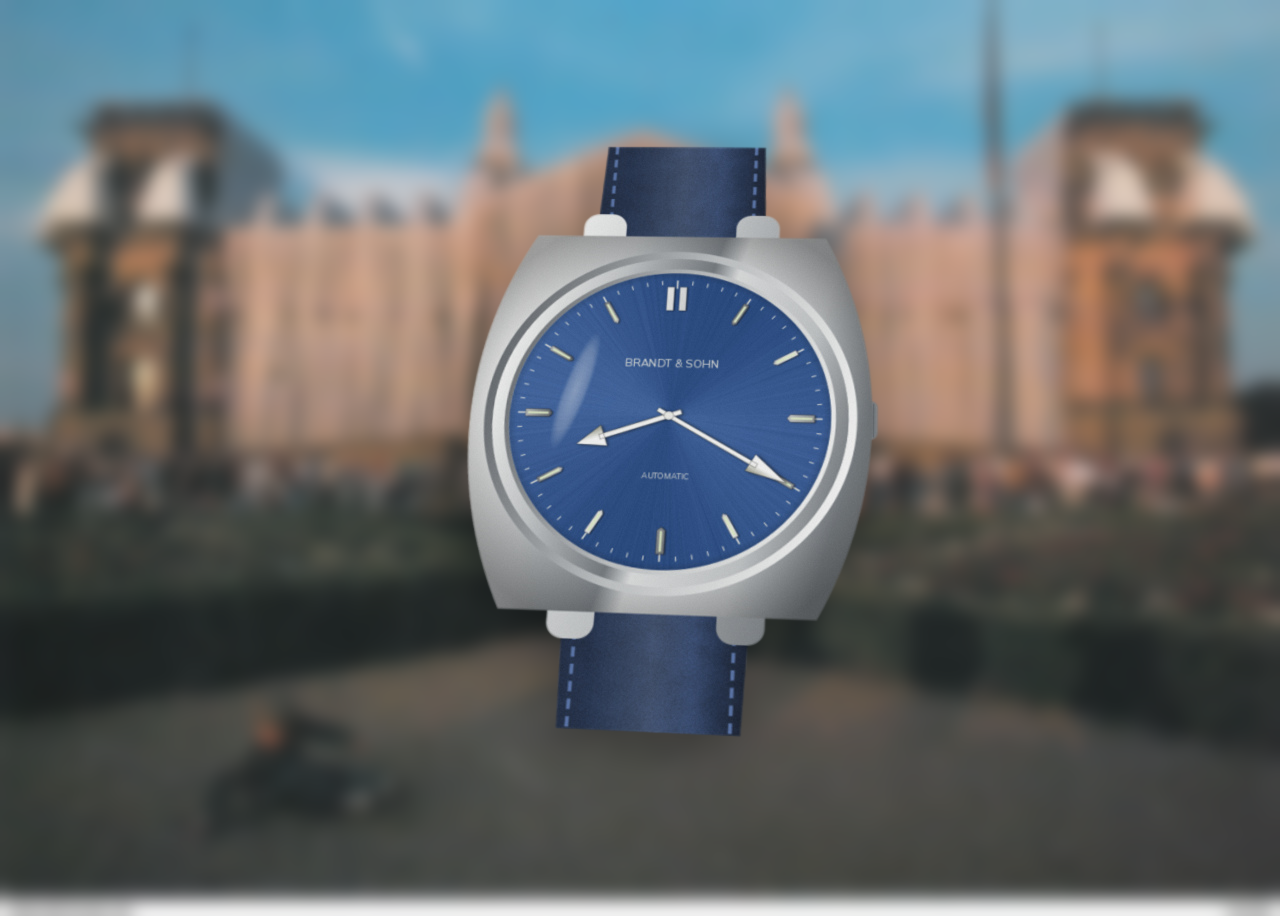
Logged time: 8 h 20 min
